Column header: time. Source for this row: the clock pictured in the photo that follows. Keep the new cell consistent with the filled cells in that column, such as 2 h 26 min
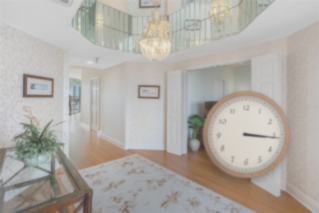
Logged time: 3 h 16 min
